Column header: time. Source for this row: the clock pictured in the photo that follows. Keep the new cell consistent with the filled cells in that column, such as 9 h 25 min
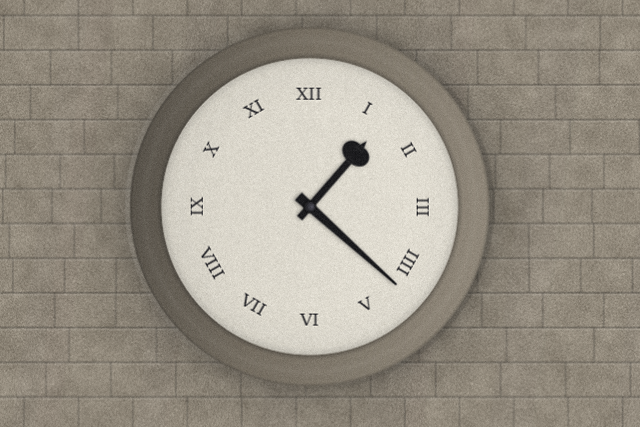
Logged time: 1 h 22 min
